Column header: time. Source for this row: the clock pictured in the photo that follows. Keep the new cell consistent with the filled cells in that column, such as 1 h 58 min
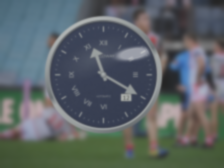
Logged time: 11 h 20 min
